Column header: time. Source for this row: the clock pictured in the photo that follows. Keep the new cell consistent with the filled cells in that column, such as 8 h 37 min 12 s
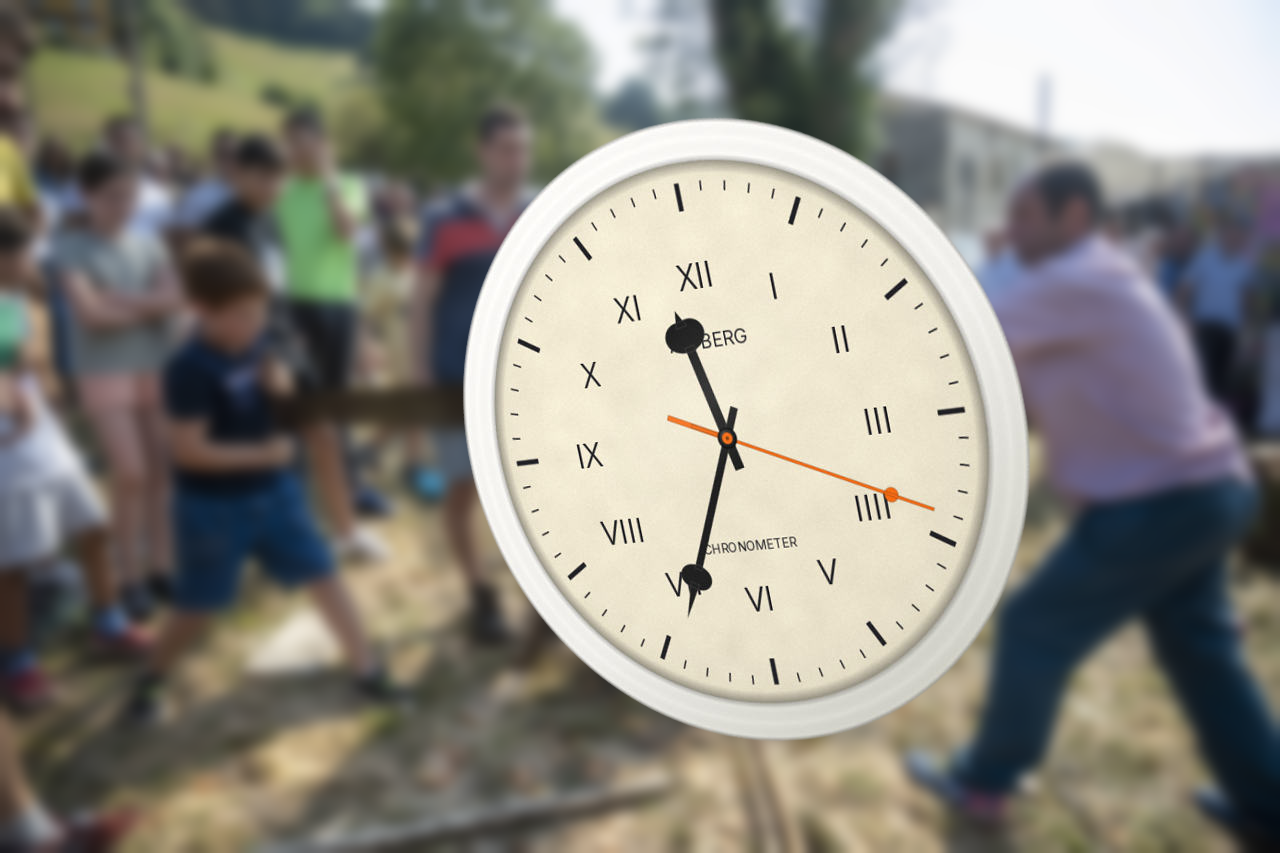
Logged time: 11 h 34 min 19 s
